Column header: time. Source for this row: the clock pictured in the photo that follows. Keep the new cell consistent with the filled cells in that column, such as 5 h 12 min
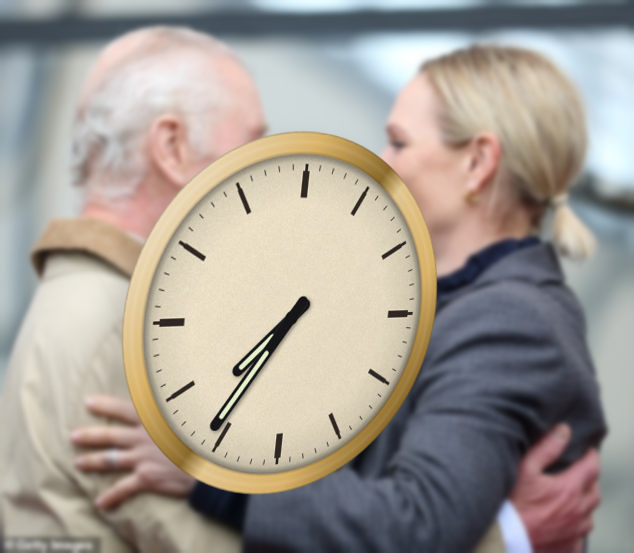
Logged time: 7 h 36 min
